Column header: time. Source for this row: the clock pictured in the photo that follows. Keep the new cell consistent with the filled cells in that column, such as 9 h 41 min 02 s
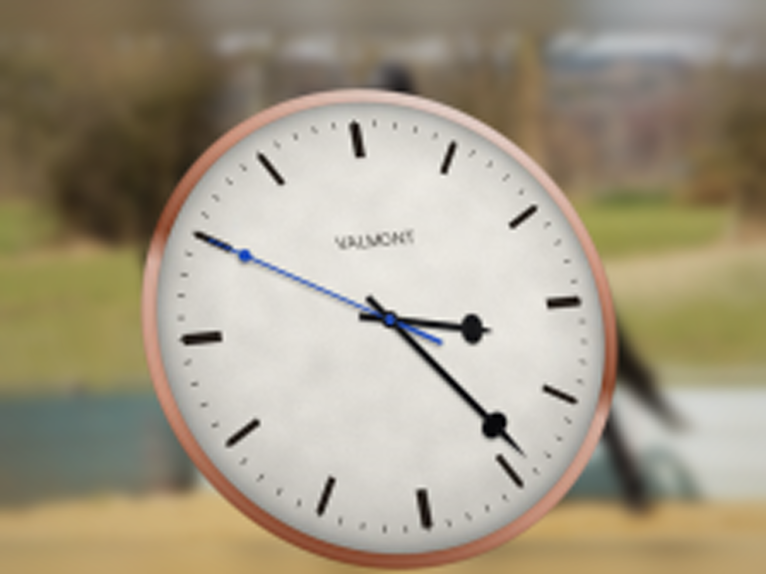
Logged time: 3 h 23 min 50 s
